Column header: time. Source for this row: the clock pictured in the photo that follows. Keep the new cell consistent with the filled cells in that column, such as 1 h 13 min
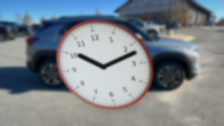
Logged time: 10 h 12 min
